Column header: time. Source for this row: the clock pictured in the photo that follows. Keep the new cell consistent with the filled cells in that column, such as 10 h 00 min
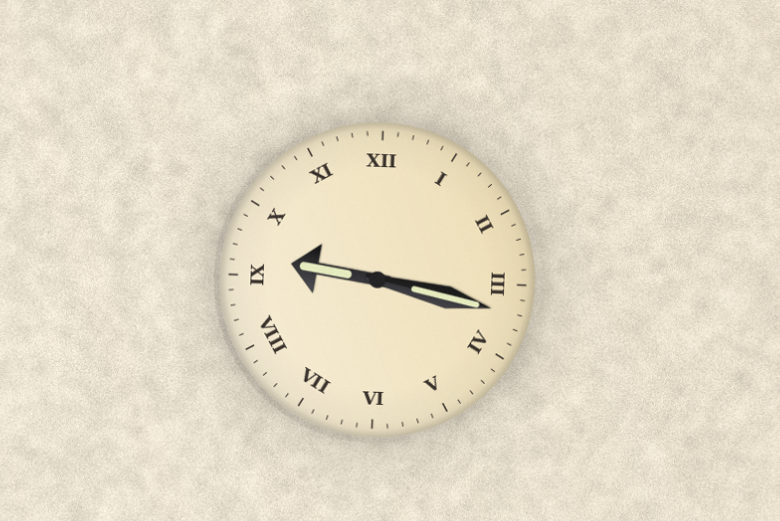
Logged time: 9 h 17 min
